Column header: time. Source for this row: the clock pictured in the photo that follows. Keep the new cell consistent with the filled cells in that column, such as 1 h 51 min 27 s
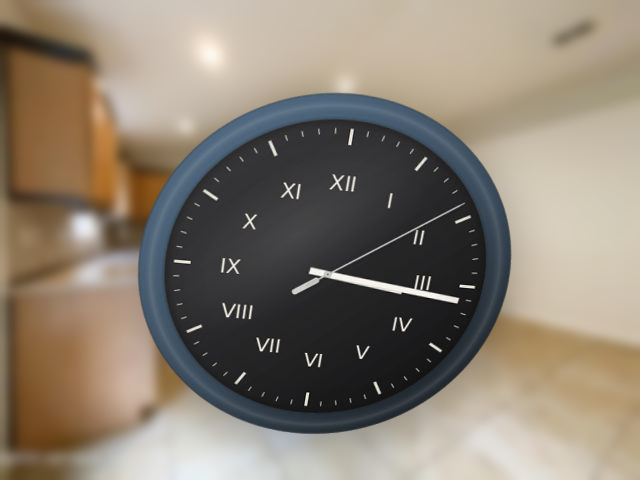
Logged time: 3 h 16 min 09 s
